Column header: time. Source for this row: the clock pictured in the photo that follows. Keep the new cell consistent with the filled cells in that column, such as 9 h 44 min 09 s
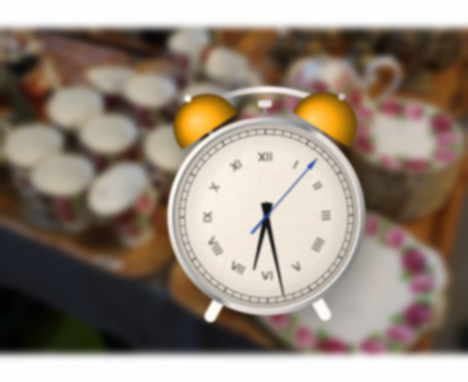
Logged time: 6 h 28 min 07 s
